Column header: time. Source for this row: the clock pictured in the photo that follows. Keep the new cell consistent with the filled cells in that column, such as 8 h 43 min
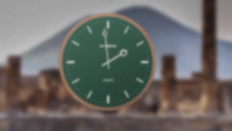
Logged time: 1 h 59 min
